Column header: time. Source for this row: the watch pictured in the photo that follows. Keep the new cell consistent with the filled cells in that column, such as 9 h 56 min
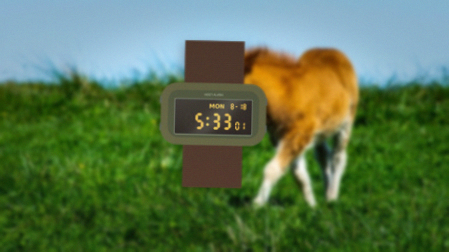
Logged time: 5 h 33 min
